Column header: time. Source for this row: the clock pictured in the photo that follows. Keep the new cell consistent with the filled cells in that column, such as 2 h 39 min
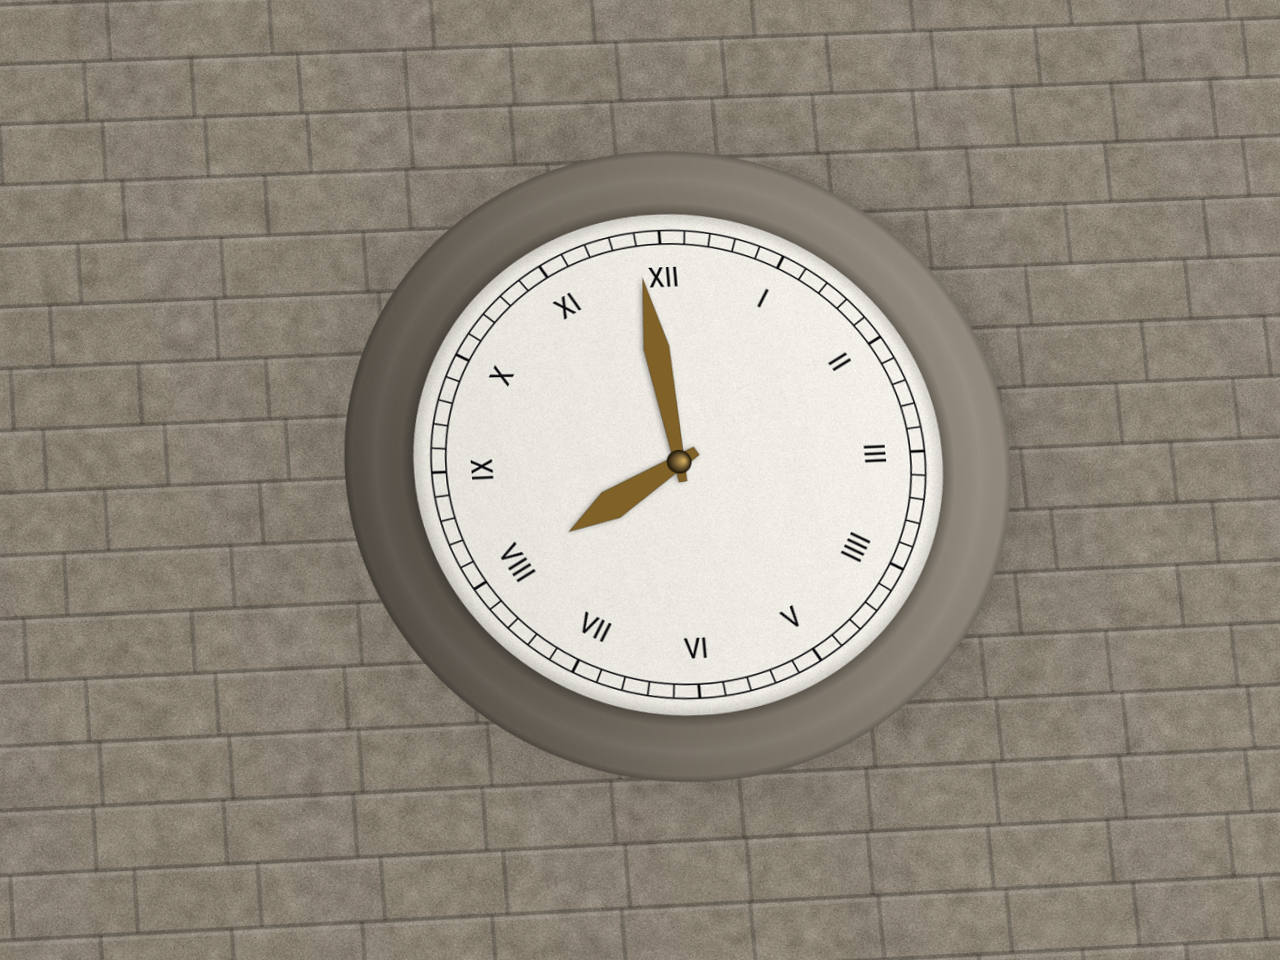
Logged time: 7 h 59 min
